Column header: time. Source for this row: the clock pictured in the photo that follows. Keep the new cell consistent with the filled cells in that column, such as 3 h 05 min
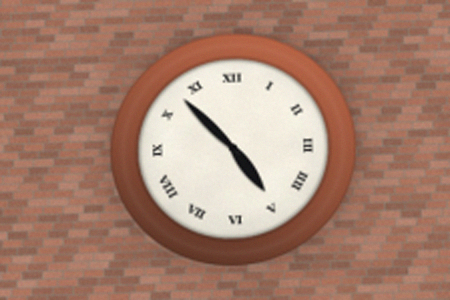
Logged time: 4 h 53 min
